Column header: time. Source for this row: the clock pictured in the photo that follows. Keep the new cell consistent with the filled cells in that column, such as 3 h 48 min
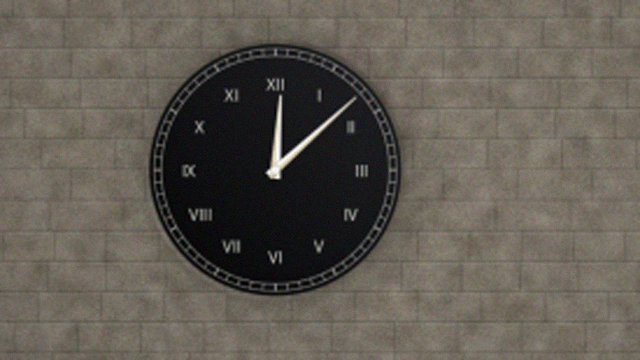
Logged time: 12 h 08 min
